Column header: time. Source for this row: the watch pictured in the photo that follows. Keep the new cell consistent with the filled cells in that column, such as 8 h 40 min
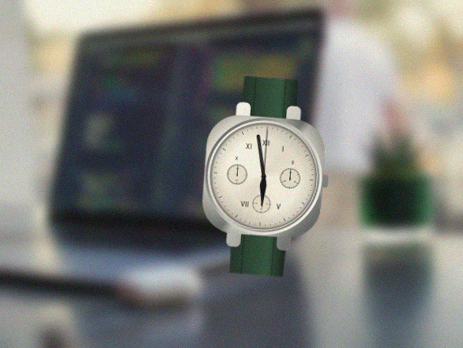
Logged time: 5 h 58 min
